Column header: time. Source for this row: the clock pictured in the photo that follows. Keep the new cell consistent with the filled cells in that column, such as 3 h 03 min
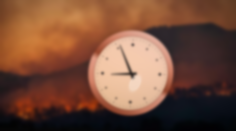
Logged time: 8 h 56 min
